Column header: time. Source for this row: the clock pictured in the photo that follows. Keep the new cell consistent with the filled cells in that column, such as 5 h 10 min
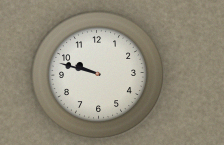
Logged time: 9 h 48 min
